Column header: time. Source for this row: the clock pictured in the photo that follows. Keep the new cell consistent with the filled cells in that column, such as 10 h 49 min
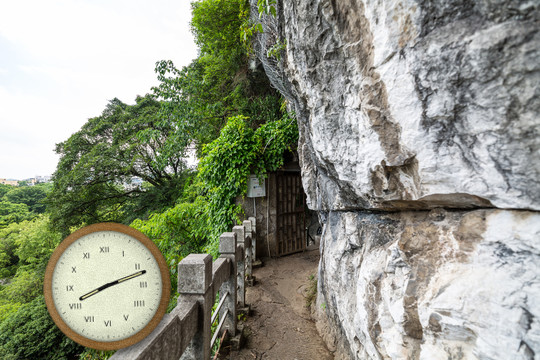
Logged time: 8 h 12 min
